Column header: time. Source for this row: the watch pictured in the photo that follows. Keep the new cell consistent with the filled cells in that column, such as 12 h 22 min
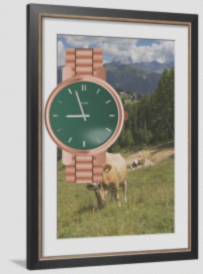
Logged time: 8 h 57 min
